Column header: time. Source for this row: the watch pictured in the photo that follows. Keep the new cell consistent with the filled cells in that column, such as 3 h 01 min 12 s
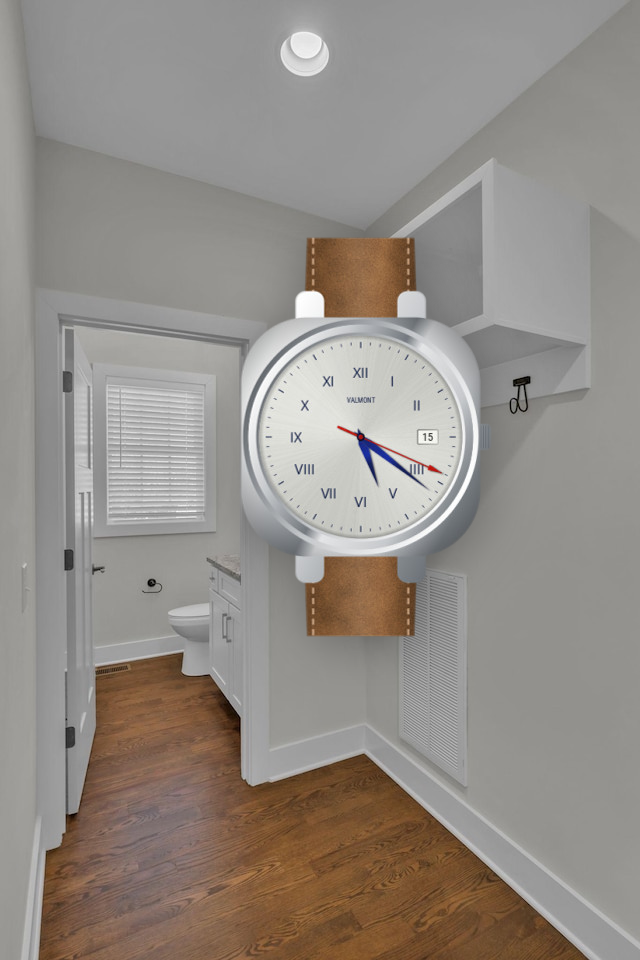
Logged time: 5 h 21 min 19 s
